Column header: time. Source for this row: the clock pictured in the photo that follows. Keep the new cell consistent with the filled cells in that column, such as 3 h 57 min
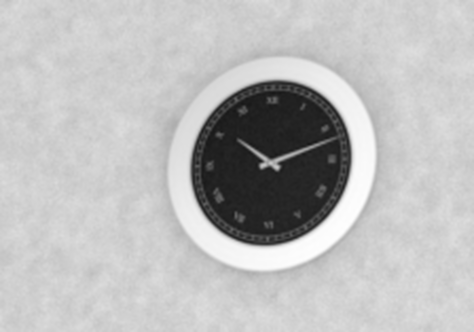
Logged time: 10 h 12 min
